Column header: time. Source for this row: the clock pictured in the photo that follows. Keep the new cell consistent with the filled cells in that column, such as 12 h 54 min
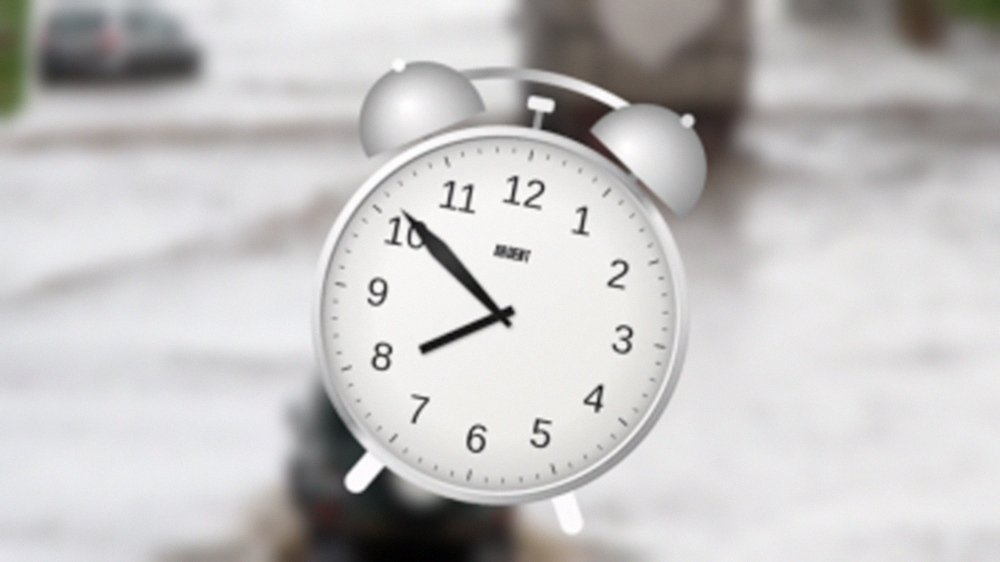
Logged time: 7 h 51 min
